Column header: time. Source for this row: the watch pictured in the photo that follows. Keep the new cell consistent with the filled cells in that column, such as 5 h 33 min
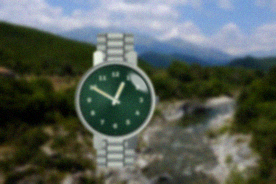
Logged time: 12 h 50 min
